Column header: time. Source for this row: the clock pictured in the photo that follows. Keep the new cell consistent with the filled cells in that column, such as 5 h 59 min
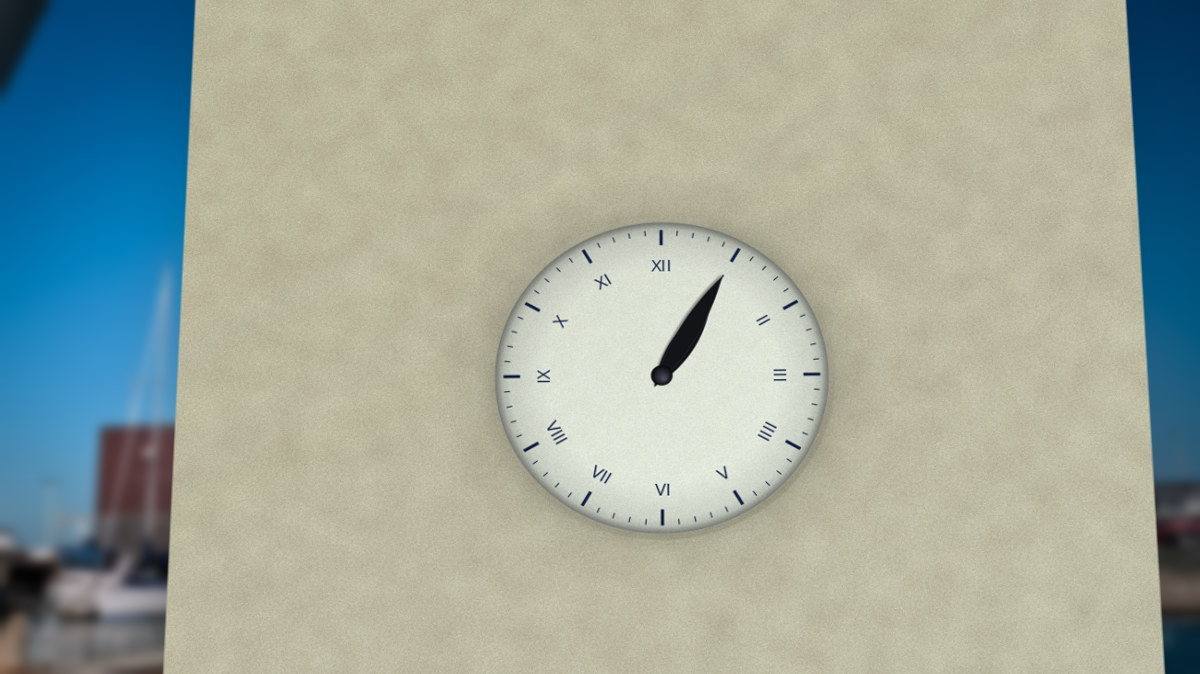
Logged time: 1 h 05 min
